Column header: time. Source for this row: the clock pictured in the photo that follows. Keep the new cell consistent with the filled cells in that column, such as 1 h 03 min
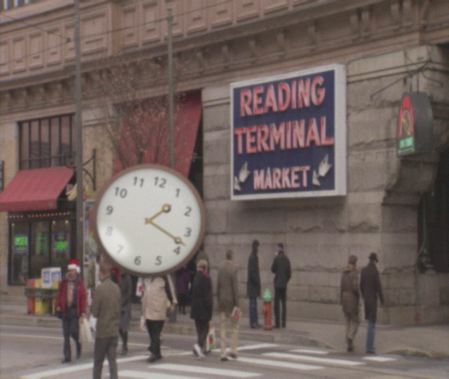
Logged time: 1 h 18 min
